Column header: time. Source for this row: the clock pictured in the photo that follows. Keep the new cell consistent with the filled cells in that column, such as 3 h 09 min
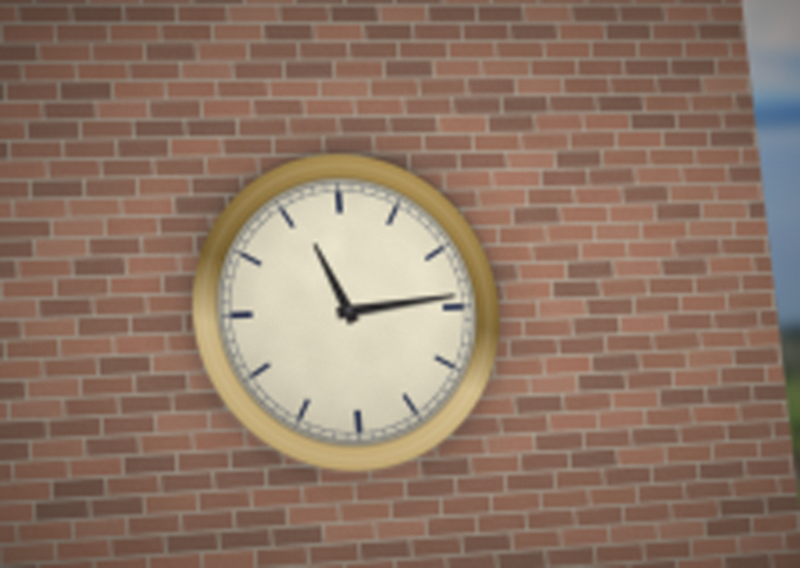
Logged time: 11 h 14 min
